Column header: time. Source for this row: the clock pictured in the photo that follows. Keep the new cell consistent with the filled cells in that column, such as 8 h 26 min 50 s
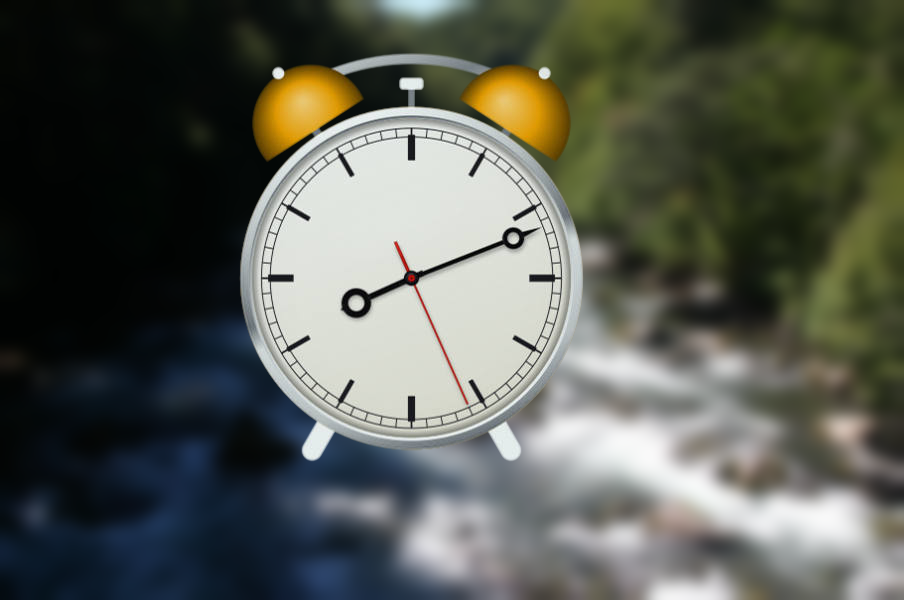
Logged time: 8 h 11 min 26 s
